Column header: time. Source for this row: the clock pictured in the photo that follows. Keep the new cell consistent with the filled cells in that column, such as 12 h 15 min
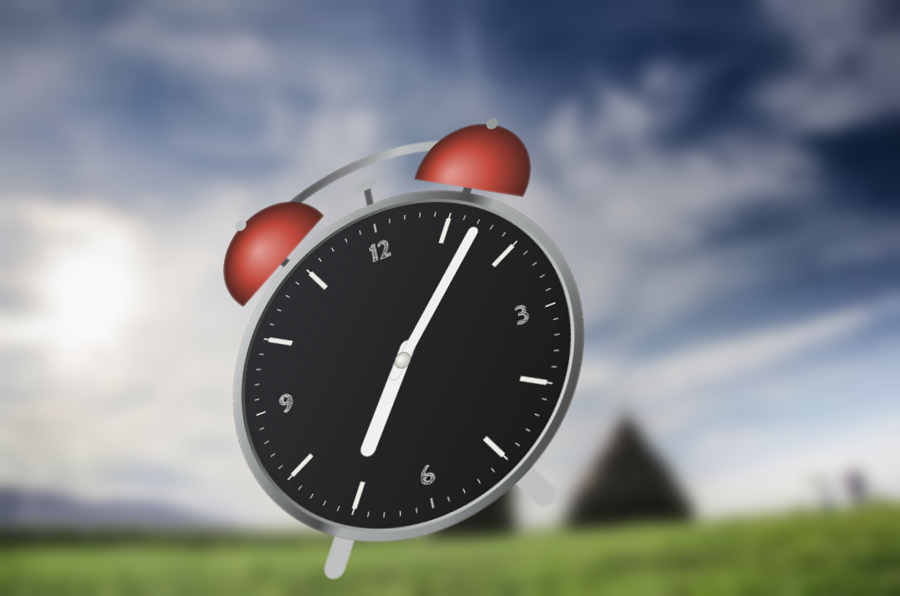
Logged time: 7 h 07 min
